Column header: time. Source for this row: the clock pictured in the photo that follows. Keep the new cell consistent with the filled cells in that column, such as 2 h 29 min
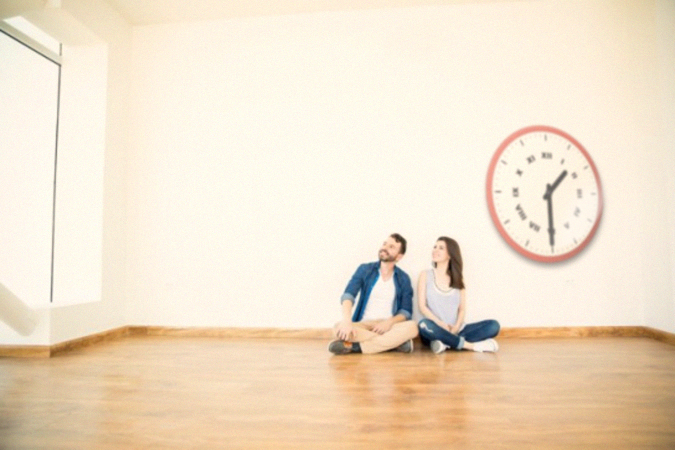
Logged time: 1 h 30 min
